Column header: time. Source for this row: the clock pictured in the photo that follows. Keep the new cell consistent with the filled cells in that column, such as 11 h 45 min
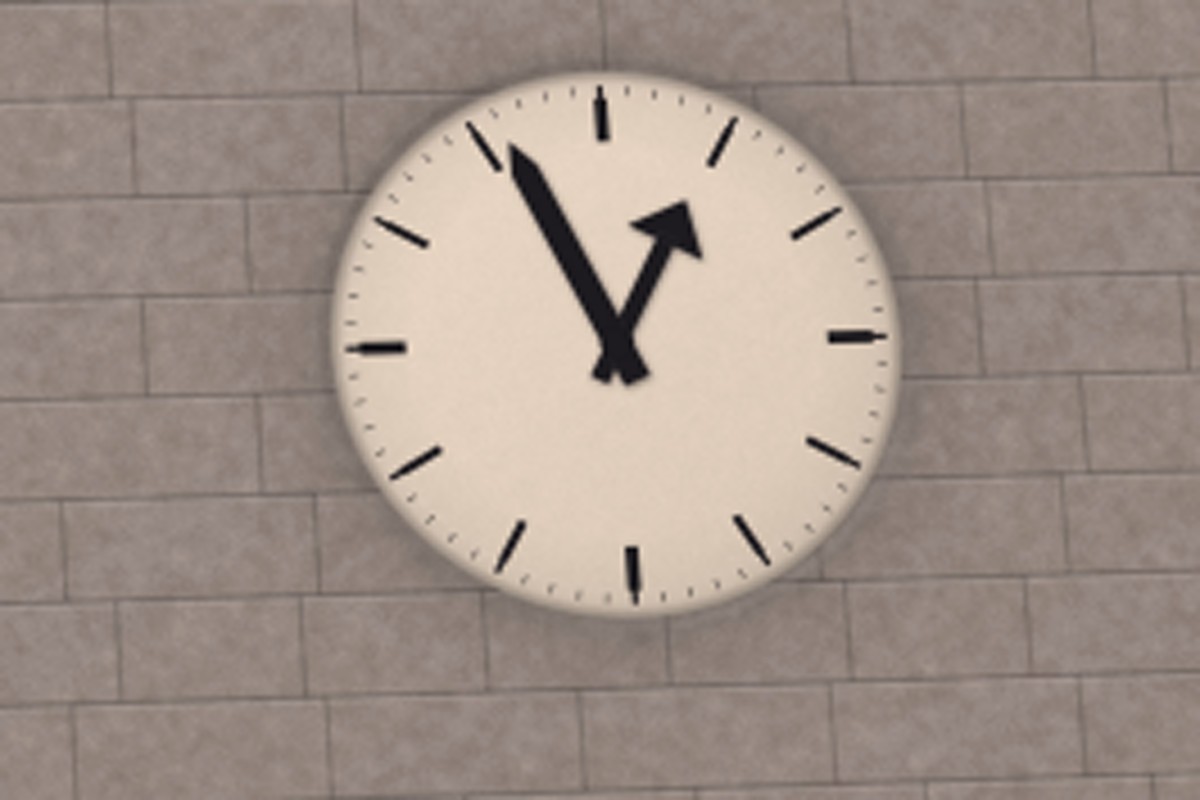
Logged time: 12 h 56 min
